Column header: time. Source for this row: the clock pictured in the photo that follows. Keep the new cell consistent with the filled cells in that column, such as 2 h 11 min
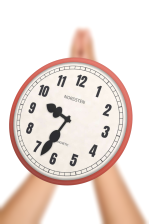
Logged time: 9 h 33 min
